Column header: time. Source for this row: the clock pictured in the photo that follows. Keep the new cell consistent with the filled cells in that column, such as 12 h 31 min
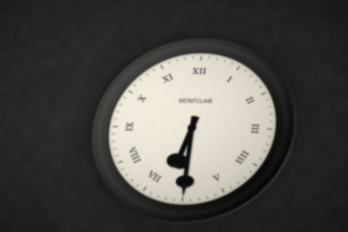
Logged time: 6 h 30 min
